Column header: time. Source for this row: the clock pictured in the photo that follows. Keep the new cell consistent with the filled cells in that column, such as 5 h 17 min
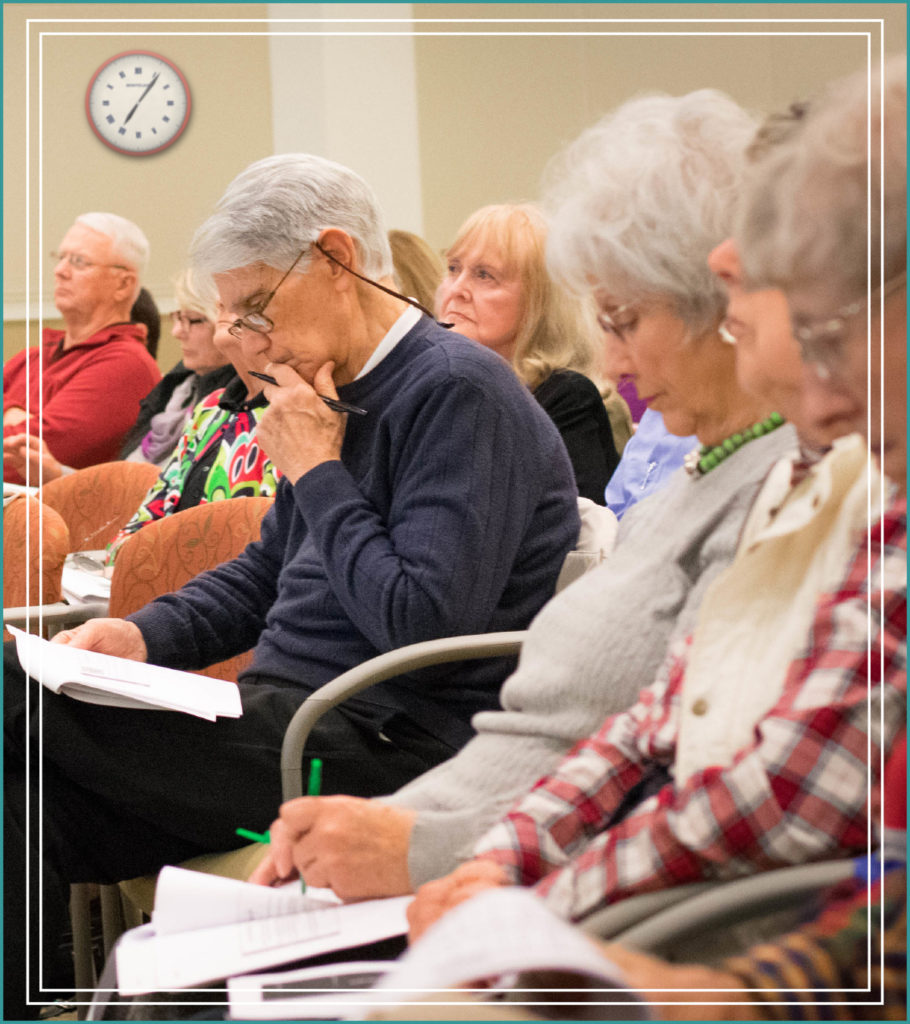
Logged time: 7 h 06 min
